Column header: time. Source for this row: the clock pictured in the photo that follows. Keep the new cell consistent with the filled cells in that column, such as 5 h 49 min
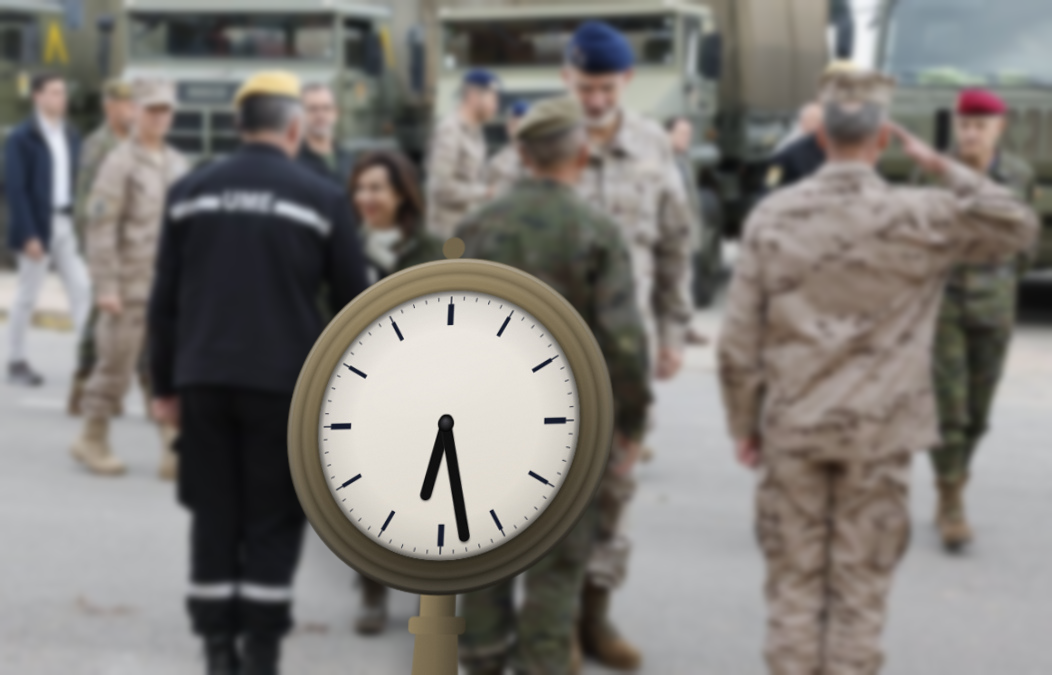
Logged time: 6 h 28 min
